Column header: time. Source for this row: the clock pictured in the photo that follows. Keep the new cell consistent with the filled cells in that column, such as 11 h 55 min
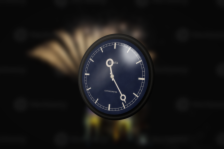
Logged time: 11 h 24 min
